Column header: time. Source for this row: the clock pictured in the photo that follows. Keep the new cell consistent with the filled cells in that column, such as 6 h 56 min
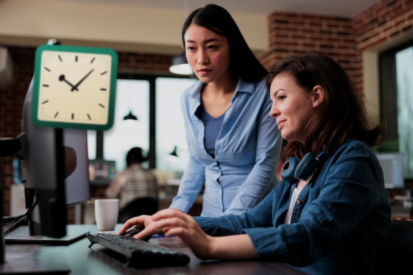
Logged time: 10 h 07 min
